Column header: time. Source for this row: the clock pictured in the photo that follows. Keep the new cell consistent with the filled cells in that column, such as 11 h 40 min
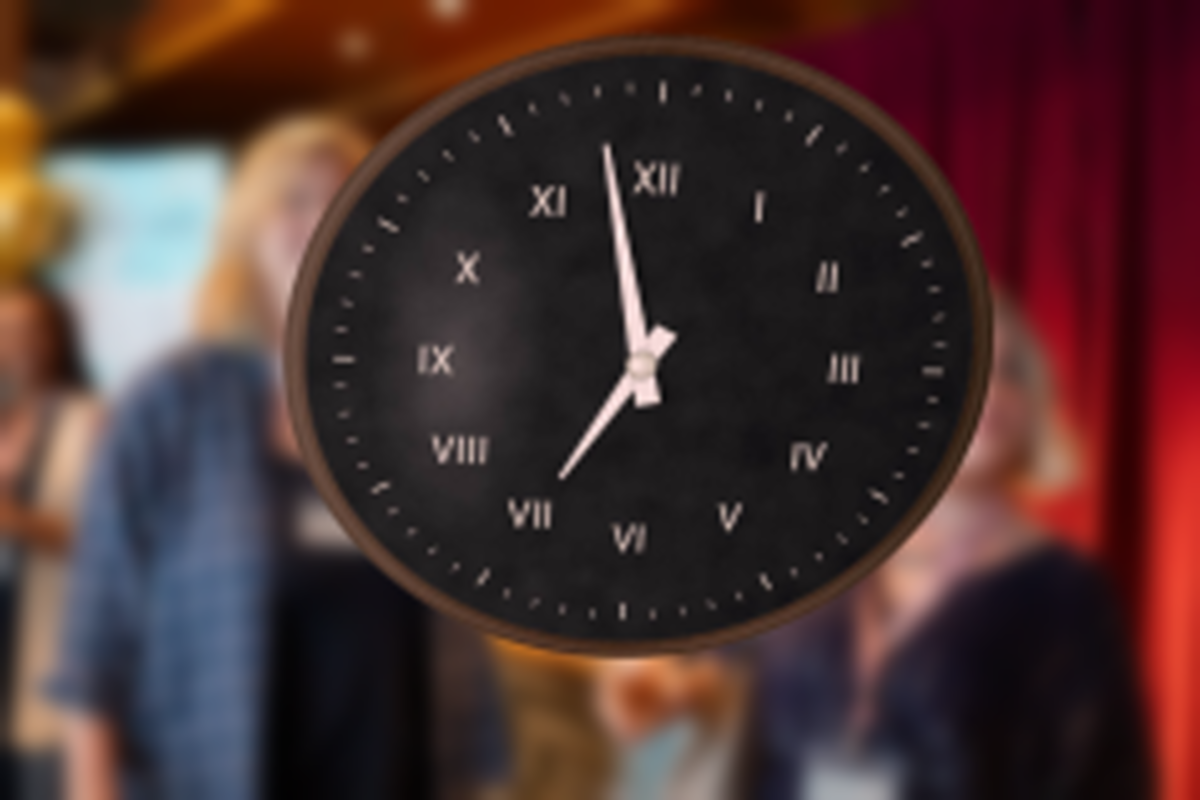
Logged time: 6 h 58 min
